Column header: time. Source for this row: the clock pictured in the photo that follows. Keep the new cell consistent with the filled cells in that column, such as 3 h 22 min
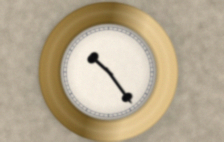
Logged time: 10 h 24 min
